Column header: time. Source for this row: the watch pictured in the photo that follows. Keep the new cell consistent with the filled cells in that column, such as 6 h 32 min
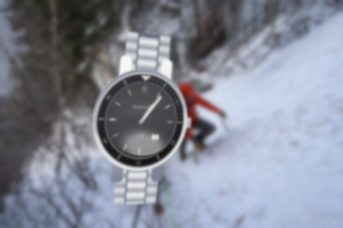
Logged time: 1 h 06 min
